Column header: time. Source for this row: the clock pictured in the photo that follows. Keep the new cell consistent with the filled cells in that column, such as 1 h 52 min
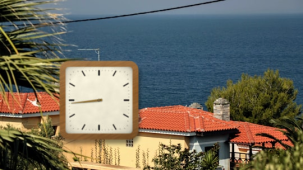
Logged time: 8 h 44 min
